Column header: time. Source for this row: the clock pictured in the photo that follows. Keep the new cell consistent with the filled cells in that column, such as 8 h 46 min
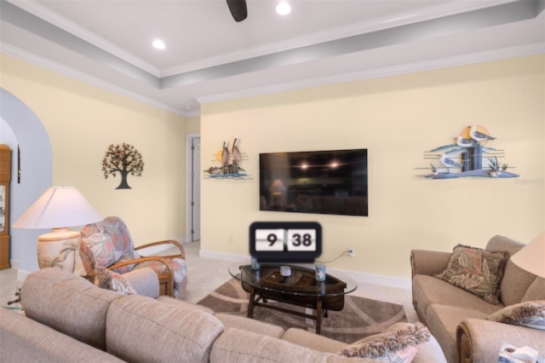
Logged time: 9 h 38 min
